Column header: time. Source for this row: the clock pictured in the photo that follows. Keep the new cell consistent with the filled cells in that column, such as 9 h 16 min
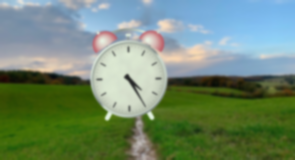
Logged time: 4 h 25 min
